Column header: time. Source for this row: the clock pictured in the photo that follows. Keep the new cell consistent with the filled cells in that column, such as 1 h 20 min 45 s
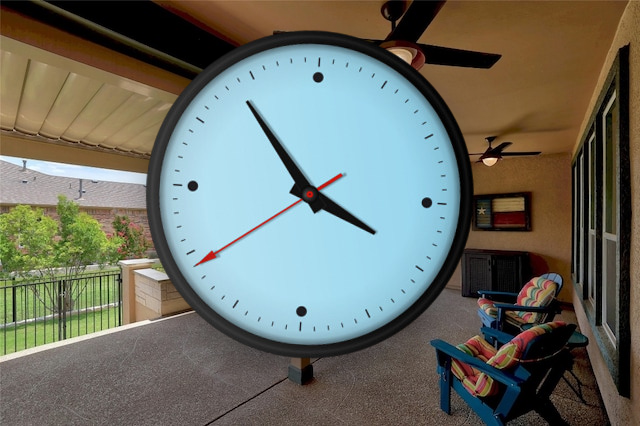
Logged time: 3 h 53 min 39 s
